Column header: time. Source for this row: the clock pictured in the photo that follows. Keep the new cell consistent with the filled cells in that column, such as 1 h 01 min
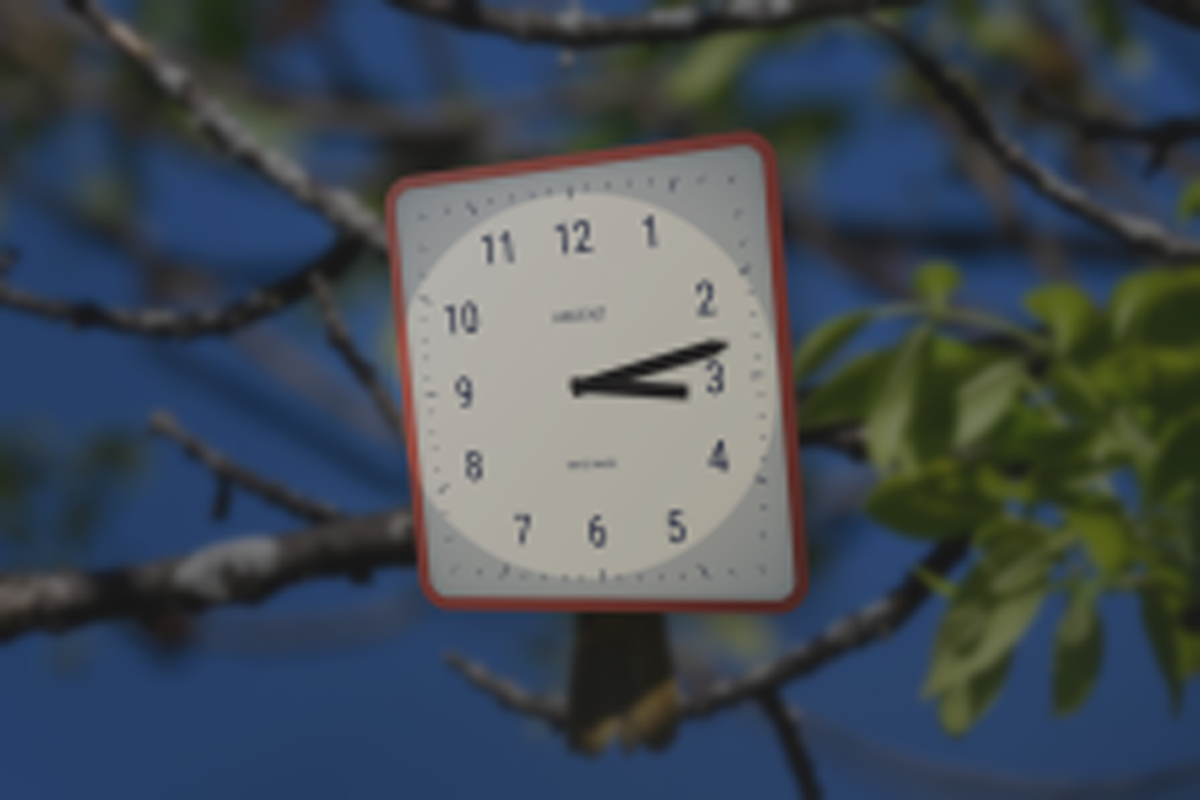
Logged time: 3 h 13 min
